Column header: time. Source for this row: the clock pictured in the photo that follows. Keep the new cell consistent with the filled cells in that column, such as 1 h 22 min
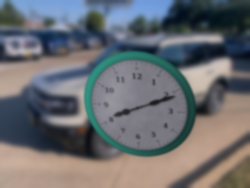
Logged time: 8 h 11 min
